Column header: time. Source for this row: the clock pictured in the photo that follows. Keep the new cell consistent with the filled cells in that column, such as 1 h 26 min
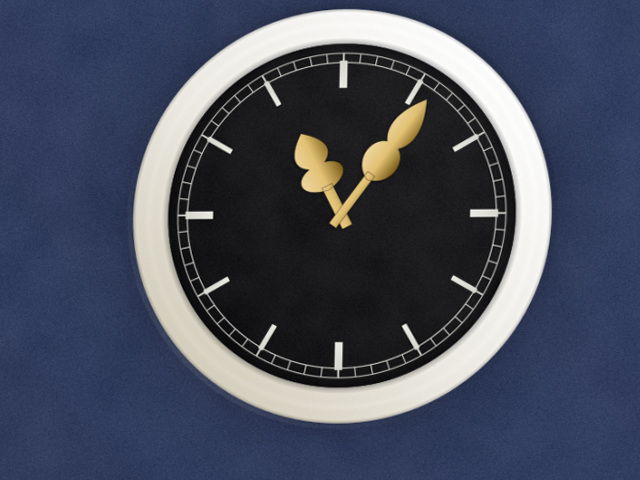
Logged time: 11 h 06 min
